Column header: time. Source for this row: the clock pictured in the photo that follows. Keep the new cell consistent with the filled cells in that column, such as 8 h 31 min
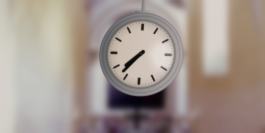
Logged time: 7 h 37 min
